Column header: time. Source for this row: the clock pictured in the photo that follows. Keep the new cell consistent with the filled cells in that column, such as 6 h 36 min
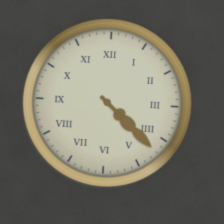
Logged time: 4 h 22 min
